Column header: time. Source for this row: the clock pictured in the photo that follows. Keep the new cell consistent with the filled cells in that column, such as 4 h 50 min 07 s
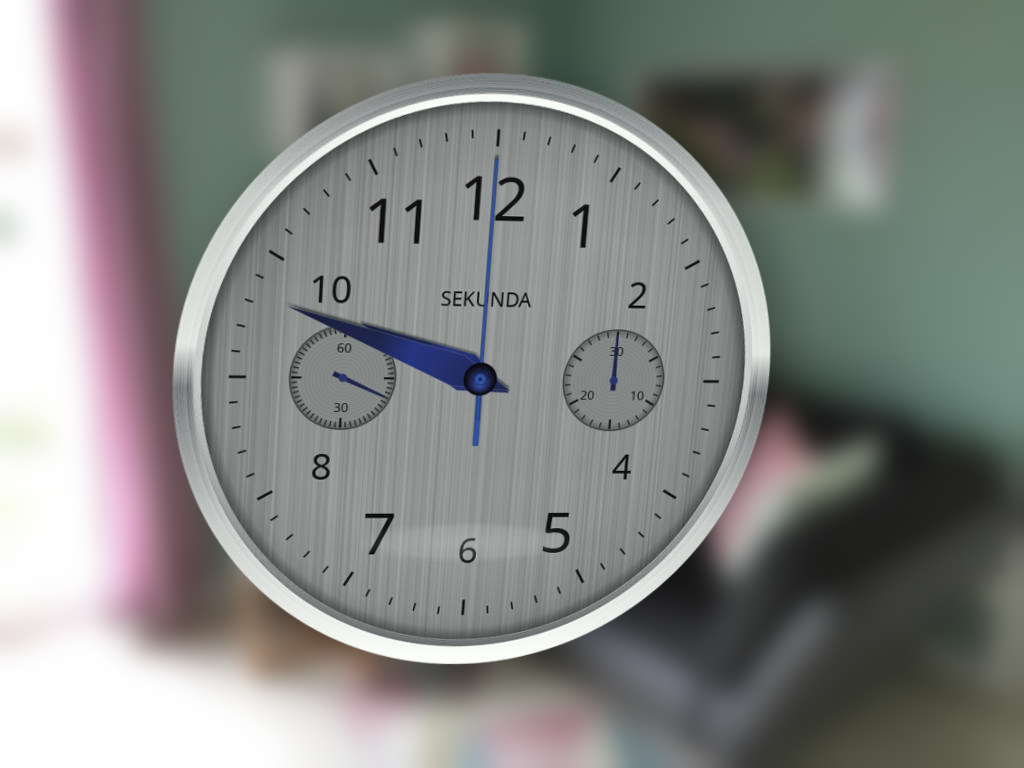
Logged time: 9 h 48 min 19 s
